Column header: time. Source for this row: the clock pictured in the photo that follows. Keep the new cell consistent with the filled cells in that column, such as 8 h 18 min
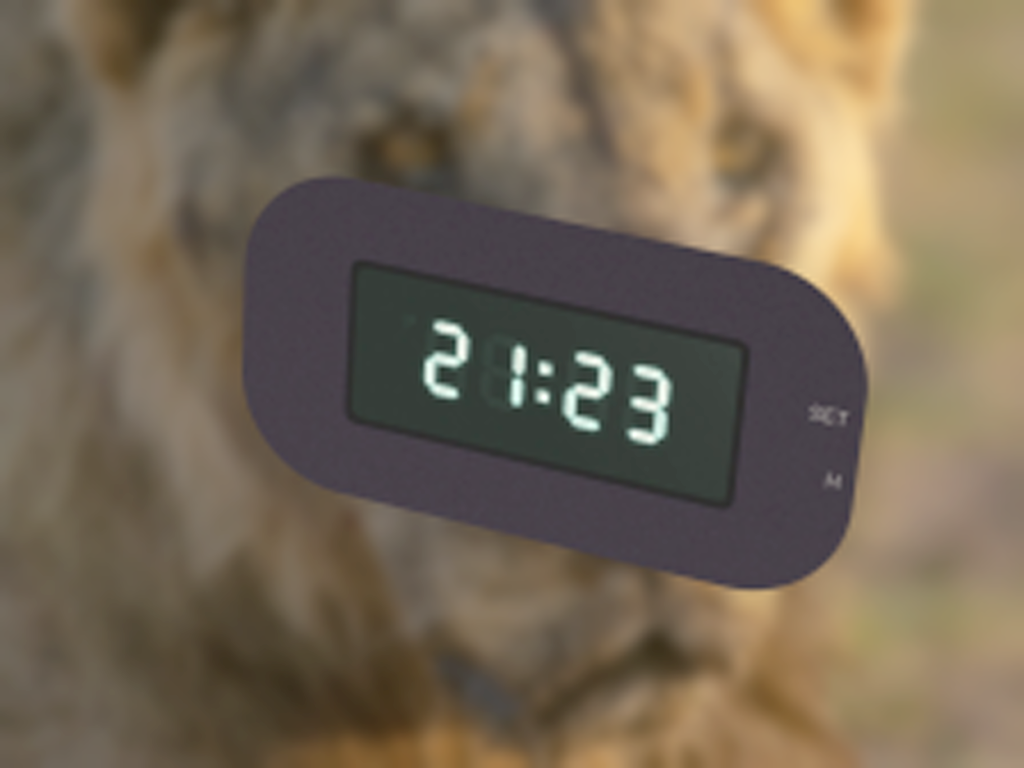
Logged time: 21 h 23 min
